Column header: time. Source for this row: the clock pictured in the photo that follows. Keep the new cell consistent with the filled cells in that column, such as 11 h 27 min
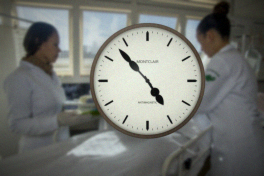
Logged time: 4 h 53 min
